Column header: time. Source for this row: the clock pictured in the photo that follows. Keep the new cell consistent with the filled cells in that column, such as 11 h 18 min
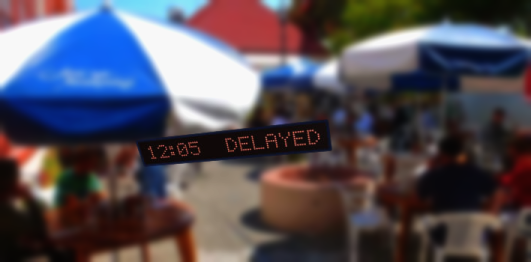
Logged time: 12 h 05 min
